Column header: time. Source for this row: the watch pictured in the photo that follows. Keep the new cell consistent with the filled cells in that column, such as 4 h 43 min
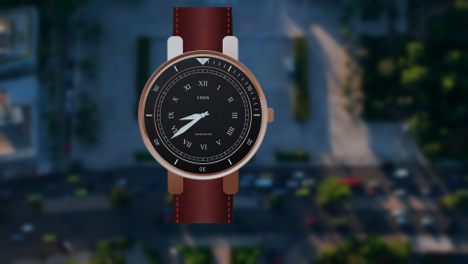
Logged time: 8 h 39 min
